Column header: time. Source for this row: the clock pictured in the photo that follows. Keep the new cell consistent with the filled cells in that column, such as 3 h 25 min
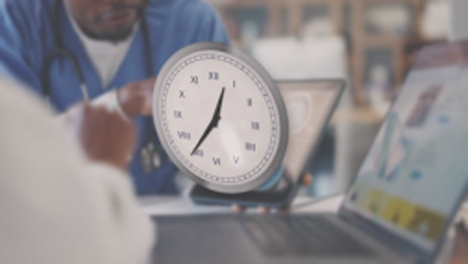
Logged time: 12 h 36 min
